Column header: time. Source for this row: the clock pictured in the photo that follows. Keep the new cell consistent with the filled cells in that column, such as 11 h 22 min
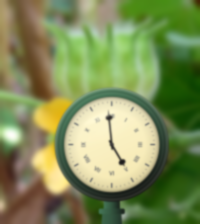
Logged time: 4 h 59 min
